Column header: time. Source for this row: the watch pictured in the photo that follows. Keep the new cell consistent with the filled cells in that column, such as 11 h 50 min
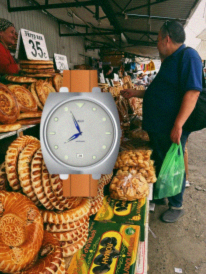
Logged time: 7 h 56 min
